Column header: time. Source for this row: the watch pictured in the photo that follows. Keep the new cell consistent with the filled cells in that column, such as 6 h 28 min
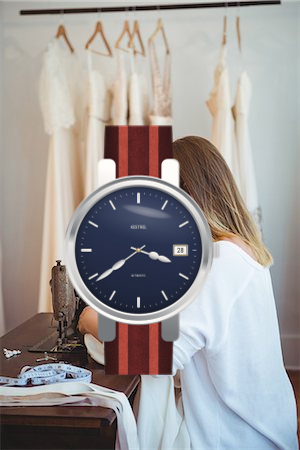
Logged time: 3 h 39 min
